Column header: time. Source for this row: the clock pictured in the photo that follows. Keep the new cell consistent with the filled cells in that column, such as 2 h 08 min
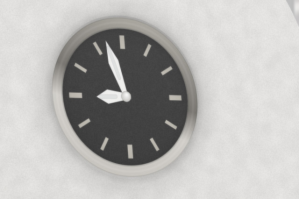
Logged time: 8 h 57 min
